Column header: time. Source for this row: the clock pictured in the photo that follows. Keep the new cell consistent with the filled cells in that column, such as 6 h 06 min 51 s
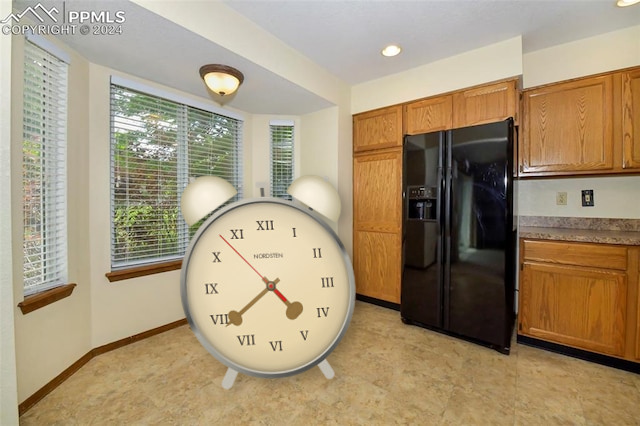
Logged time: 4 h 38 min 53 s
